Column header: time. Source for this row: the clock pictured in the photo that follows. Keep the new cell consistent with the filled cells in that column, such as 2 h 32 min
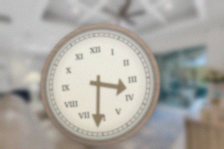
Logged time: 3 h 31 min
